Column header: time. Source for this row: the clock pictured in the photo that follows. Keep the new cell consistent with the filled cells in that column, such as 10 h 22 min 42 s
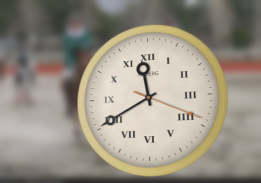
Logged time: 11 h 40 min 19 s
